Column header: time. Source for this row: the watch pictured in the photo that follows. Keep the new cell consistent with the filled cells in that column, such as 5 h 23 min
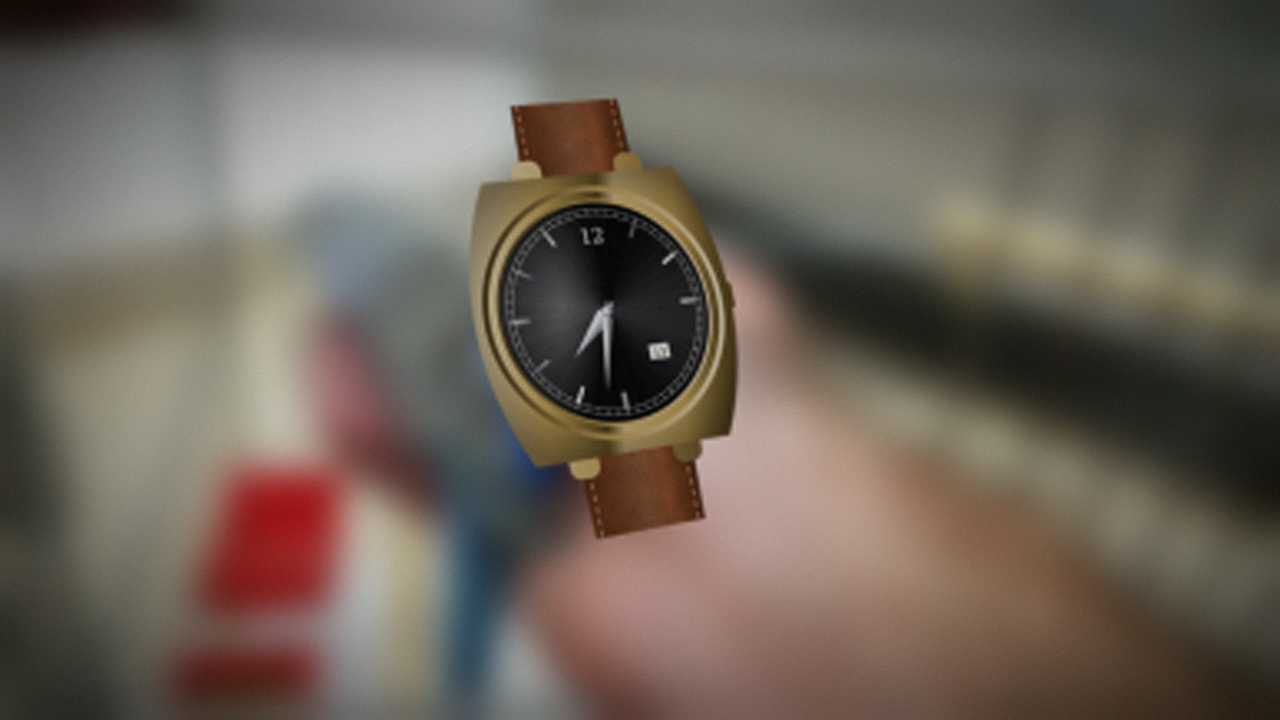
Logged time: 7 h 32 min
